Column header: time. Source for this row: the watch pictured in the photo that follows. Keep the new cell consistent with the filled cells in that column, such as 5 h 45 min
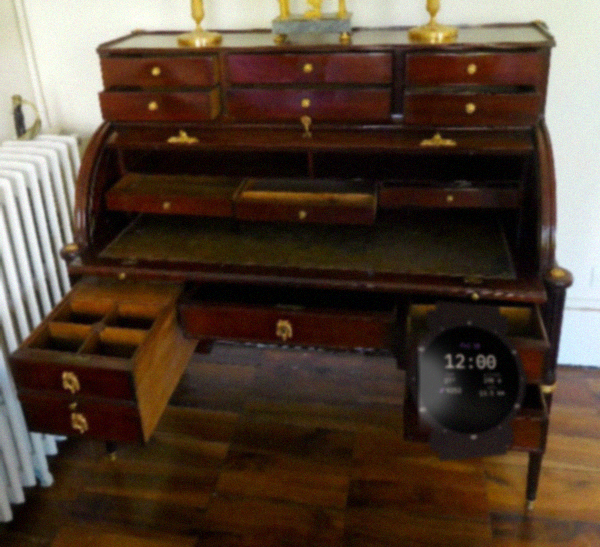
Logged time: 12 h 00 min
